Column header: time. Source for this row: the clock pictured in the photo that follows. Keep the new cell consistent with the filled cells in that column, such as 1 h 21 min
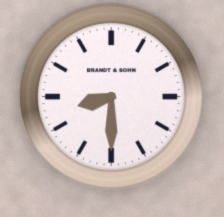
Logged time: 8 h 30 min
